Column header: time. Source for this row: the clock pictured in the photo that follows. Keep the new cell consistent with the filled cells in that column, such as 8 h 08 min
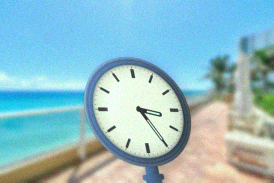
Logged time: 3 h 25 min
